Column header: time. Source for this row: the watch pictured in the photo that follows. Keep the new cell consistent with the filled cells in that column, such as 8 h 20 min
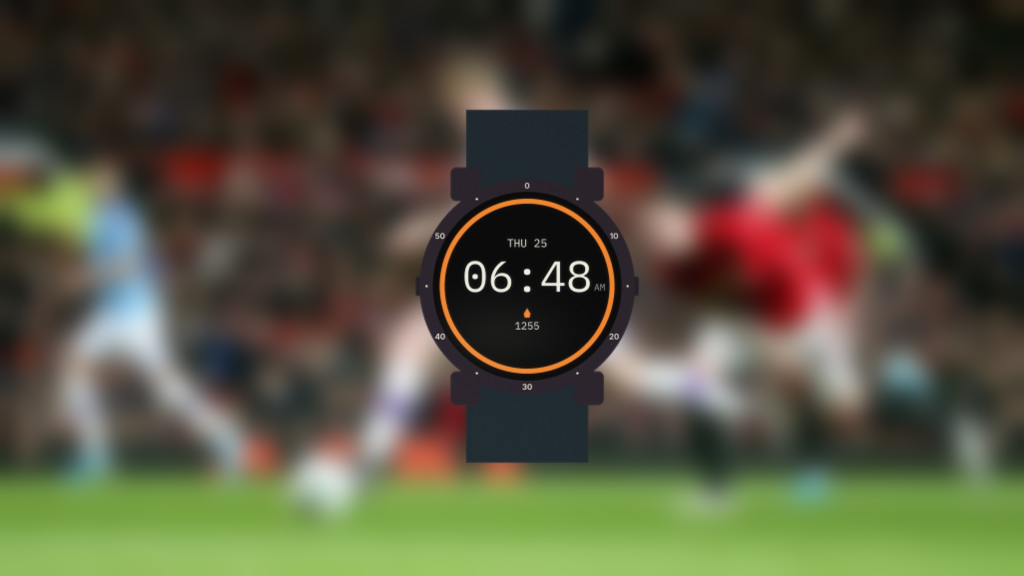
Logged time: 6 h 48 min
